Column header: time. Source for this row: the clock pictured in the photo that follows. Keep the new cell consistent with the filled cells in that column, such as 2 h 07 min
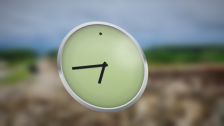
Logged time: 6 h 44 min
